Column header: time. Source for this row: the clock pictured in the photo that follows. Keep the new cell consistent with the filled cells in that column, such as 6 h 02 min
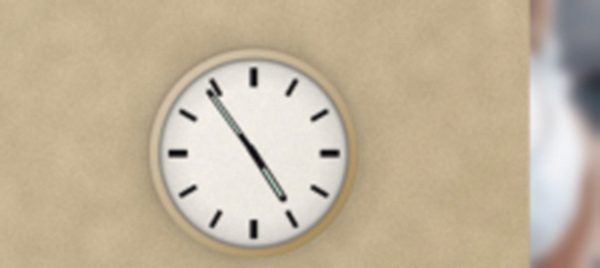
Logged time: 4 h 54 min
